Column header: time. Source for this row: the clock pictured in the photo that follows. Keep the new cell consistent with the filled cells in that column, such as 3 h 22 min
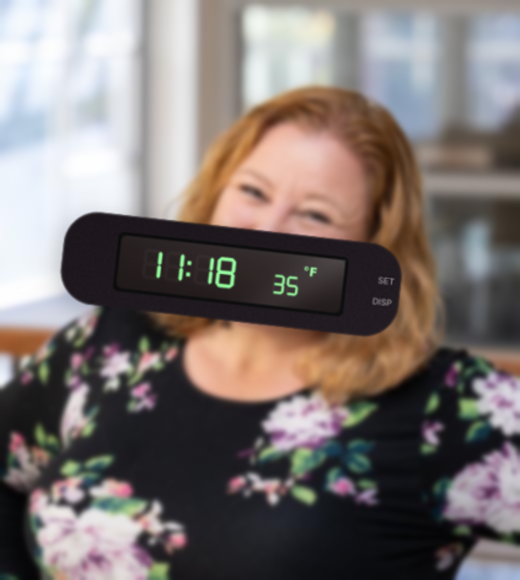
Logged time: 11 h 18 min
